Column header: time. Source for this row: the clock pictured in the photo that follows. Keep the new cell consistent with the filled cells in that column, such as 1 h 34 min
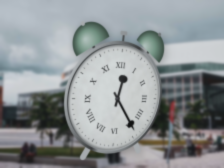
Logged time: 12 h 24 min
